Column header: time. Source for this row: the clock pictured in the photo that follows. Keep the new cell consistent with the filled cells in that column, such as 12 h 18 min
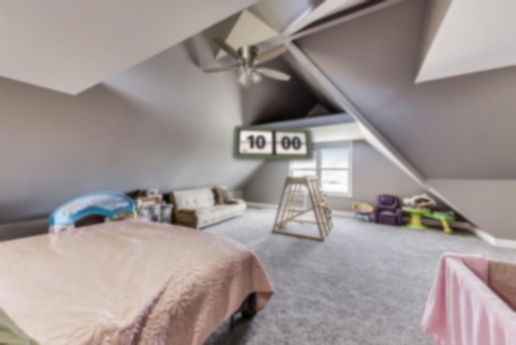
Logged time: 10 h 00 min
